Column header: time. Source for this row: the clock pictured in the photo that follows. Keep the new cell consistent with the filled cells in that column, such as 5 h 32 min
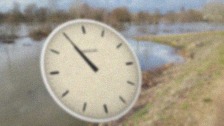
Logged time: 10 h 55 min
